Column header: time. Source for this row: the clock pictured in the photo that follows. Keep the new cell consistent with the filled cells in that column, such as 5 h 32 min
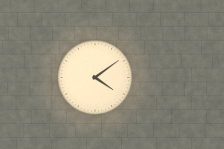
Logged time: 4 h 09 min
